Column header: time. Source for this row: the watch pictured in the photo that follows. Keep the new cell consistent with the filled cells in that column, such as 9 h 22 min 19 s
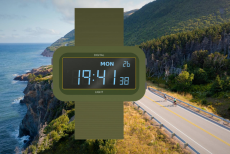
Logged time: 19 h 41 min 38 s
